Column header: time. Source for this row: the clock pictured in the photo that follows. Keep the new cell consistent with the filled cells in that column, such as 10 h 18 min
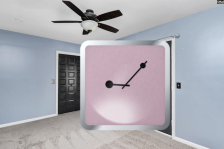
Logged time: 9 h 07 min
